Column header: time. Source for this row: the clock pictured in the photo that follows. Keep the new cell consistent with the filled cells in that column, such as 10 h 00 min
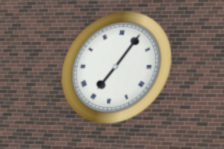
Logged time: 7 h 05 min
